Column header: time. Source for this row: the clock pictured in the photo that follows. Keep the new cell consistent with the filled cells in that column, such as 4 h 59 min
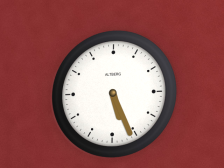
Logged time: 5 h 26 min
